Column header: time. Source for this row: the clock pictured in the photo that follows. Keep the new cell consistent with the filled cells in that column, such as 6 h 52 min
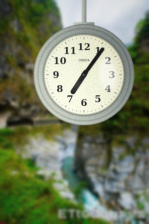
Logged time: 7 h 06 min
